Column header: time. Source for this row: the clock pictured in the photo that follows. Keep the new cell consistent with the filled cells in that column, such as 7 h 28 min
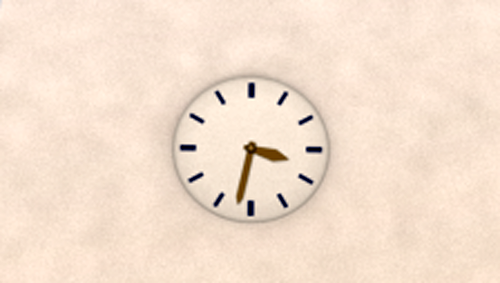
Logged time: 3 h 32 min
